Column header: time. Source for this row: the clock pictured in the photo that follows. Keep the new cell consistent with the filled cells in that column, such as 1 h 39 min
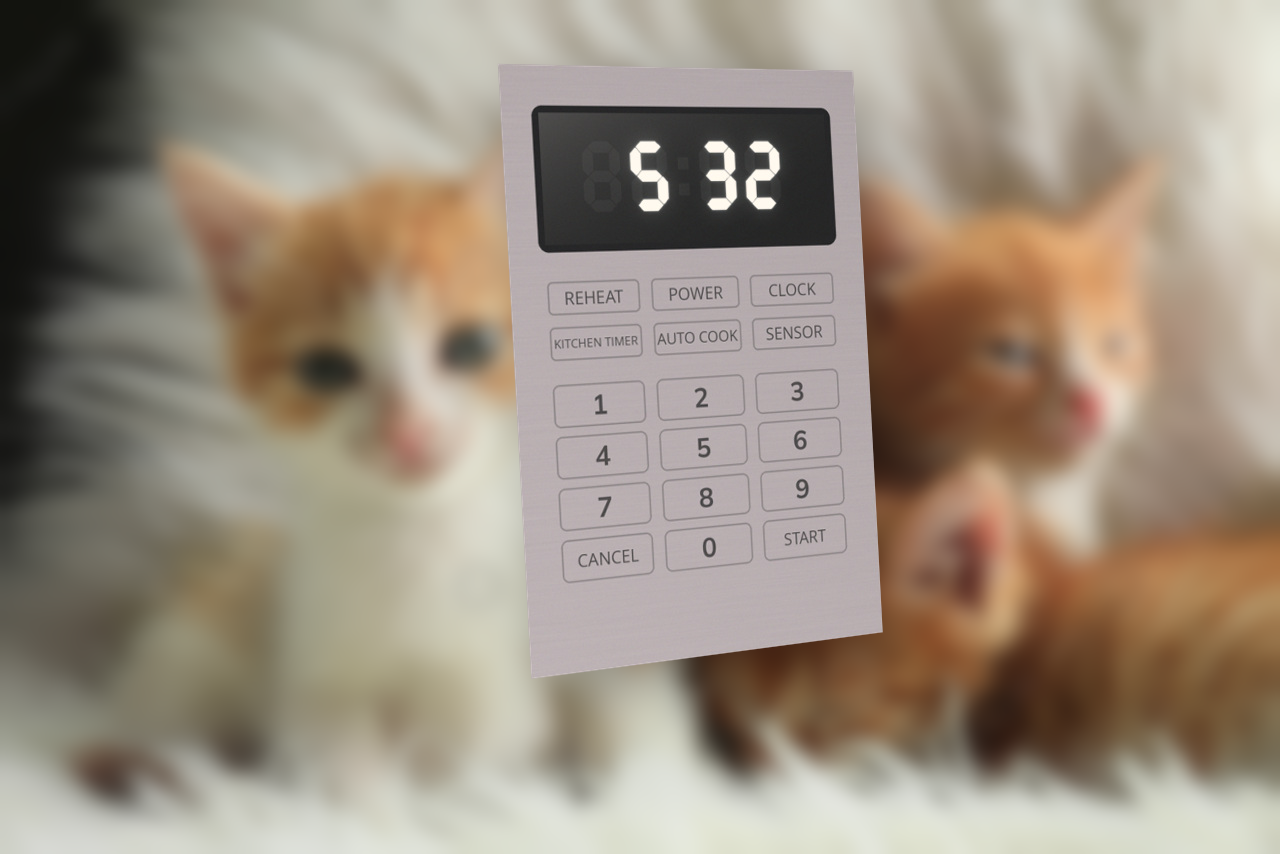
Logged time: 5 h 32 min
